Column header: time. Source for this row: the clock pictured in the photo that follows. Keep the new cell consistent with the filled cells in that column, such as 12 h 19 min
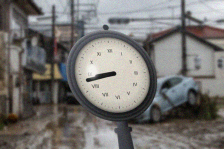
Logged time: 8 h 43 min
